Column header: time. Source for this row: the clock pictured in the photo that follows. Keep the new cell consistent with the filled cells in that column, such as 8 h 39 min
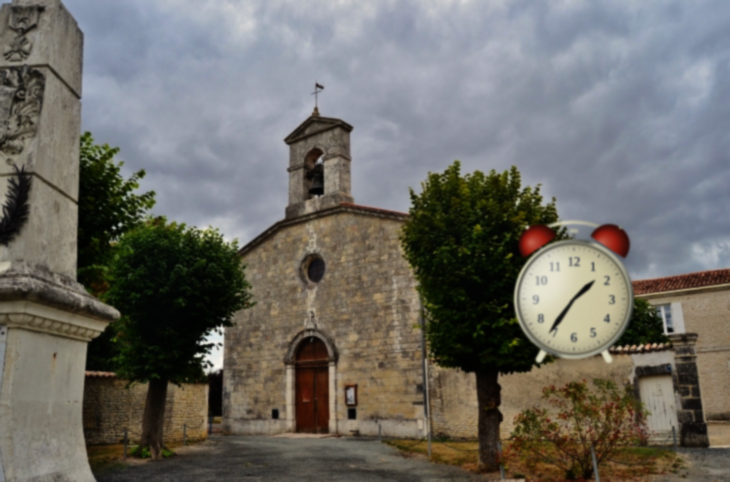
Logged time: 1 h 36 min
